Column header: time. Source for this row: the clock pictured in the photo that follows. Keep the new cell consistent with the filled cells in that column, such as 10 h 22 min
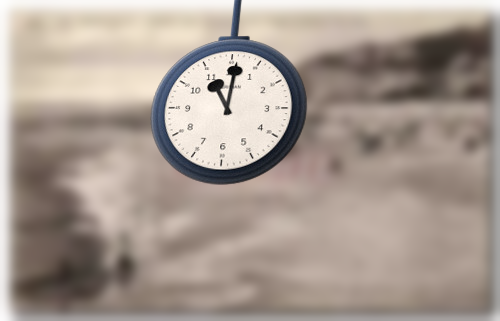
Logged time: 11 h 01 min
